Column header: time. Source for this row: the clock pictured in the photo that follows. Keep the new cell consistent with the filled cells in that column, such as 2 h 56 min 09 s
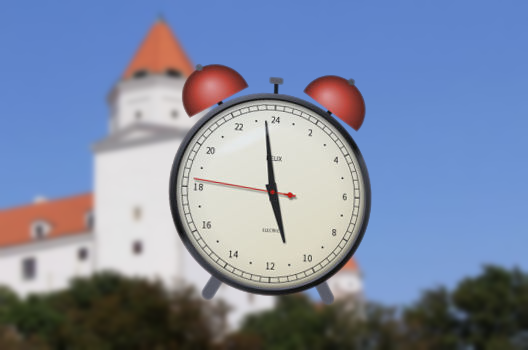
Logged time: 10 h 58 min 46 s
